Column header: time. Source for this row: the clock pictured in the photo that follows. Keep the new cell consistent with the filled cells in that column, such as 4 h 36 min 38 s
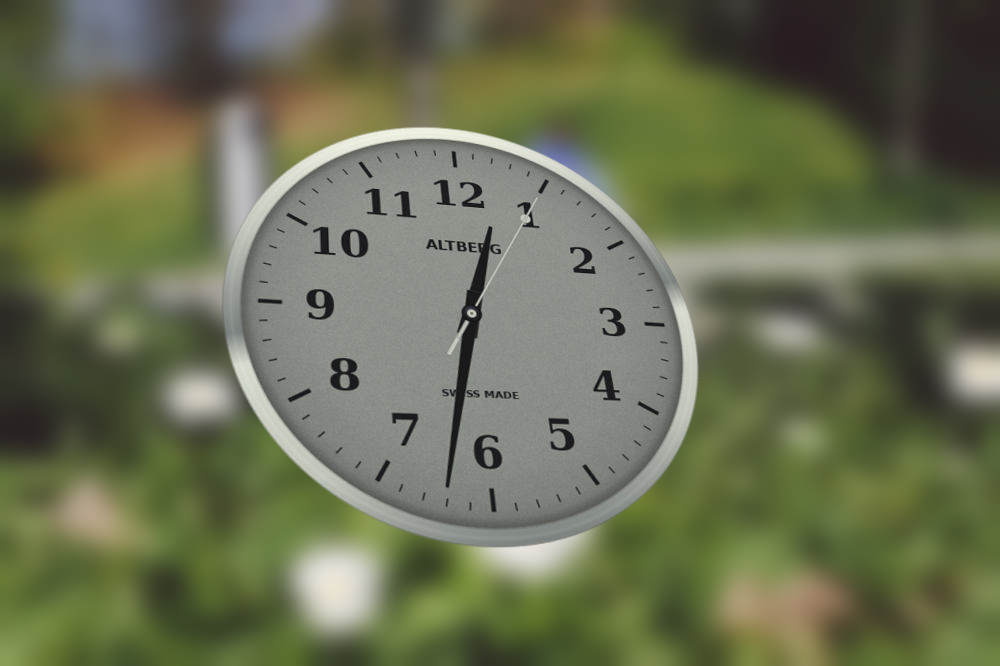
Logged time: 12 h 32 min 05 s
